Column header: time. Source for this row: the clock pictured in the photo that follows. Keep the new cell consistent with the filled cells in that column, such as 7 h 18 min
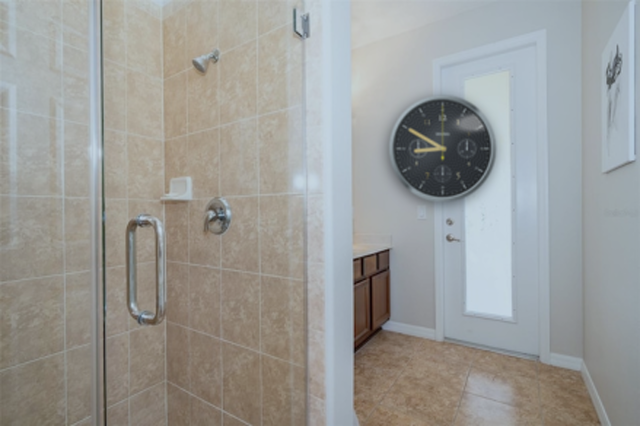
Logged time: 8 h 50 min
